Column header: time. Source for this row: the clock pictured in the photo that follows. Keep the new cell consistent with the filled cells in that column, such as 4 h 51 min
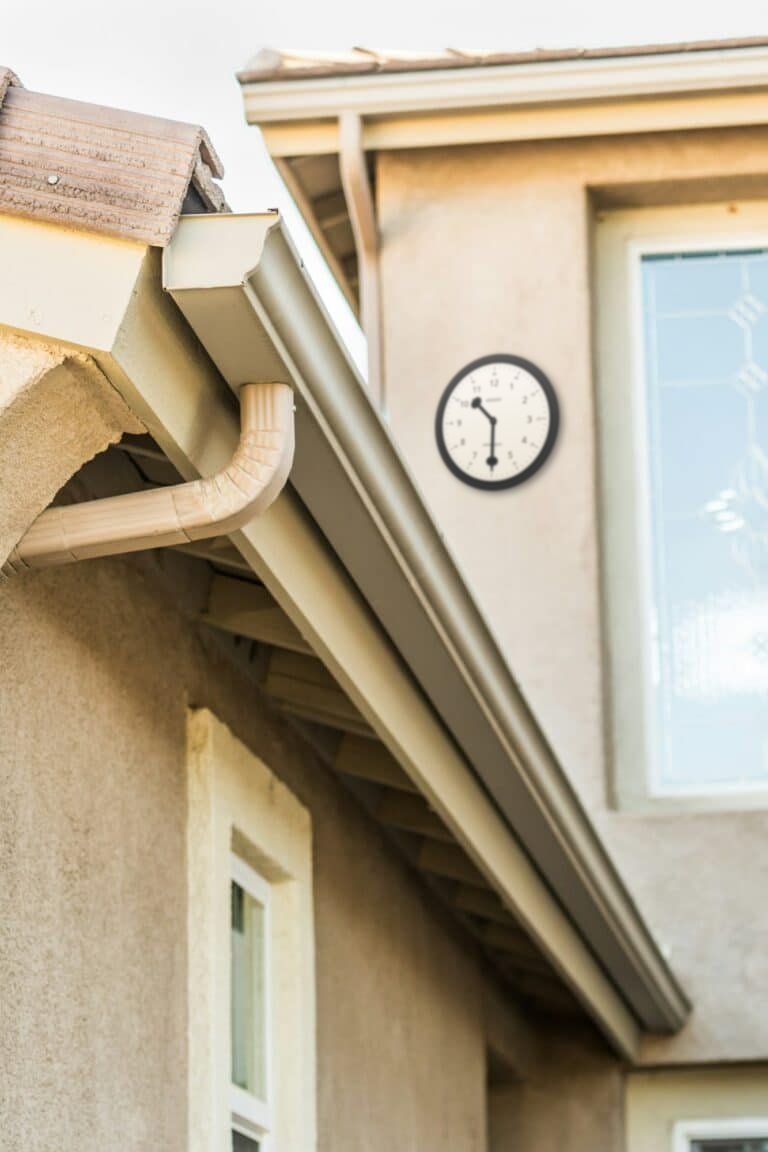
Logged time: 10 h 30 min
